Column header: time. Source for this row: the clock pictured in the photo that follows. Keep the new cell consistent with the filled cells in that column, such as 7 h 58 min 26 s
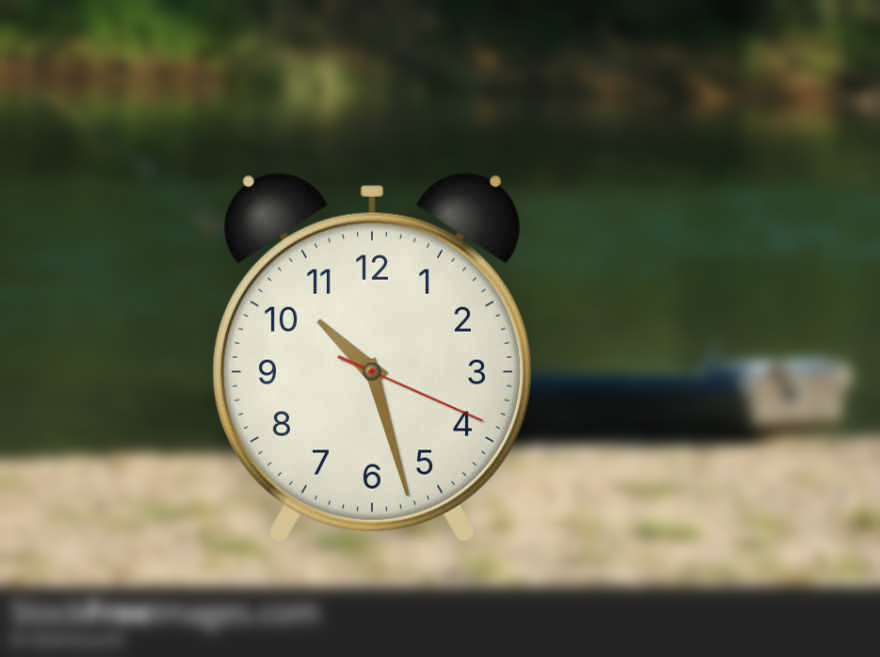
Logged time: 10 h 27 min 19 s
